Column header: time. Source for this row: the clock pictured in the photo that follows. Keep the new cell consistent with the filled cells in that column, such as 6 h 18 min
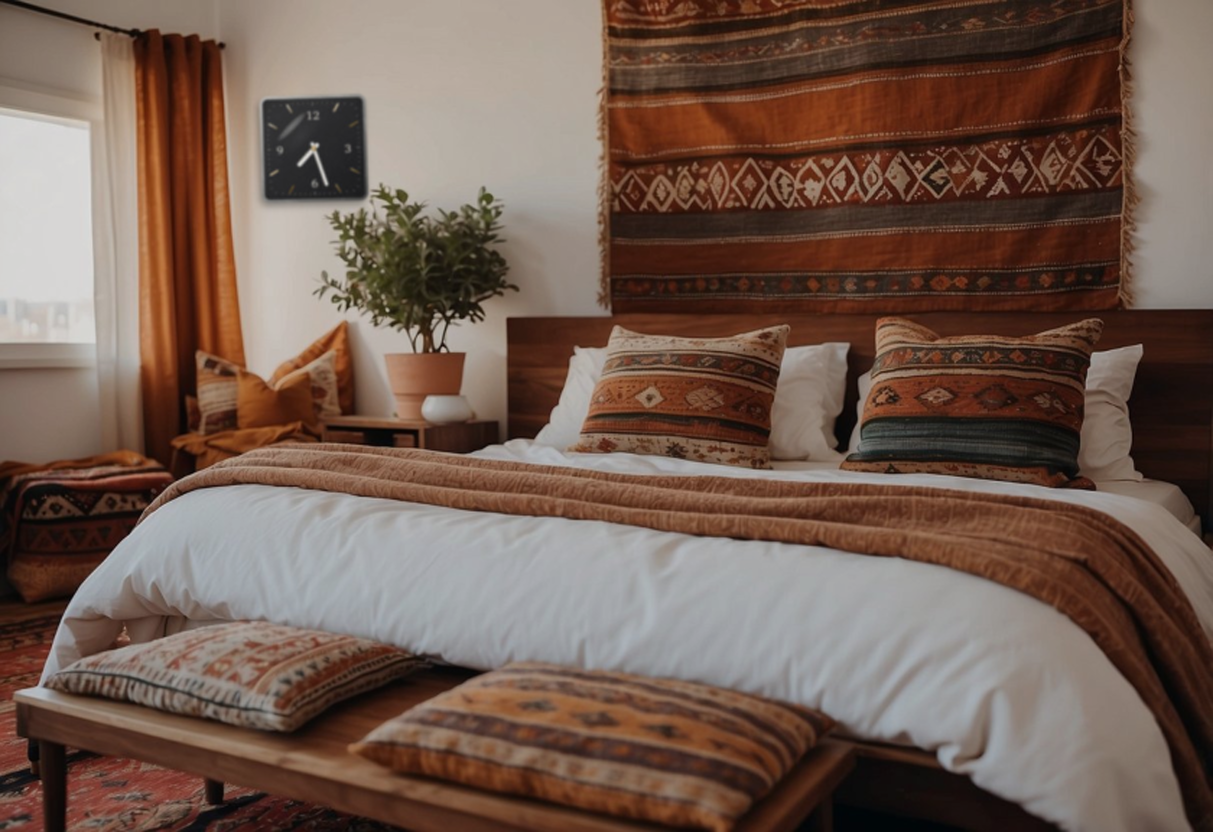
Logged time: 7 h 27 min
